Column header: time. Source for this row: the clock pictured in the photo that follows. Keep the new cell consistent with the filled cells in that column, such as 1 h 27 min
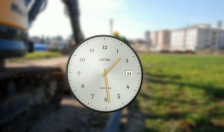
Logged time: 1 h 29 min
